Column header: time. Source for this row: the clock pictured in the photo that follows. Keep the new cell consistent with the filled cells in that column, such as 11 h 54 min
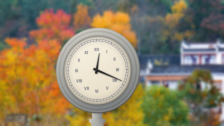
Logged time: 12 h 19 min
